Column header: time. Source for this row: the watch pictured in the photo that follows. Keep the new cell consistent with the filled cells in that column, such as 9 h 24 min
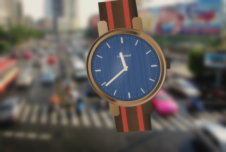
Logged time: 11 h 39 min
